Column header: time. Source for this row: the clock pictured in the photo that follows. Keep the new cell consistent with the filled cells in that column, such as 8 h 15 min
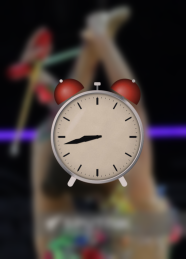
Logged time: 8 h 43 min
